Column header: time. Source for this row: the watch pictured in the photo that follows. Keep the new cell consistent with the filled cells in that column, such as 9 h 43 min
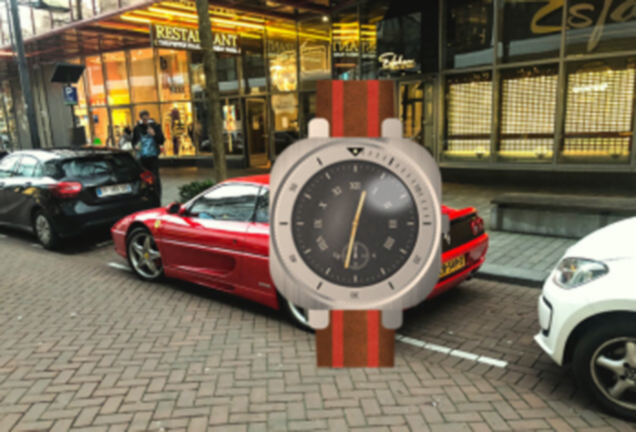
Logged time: 12 h 32 min
